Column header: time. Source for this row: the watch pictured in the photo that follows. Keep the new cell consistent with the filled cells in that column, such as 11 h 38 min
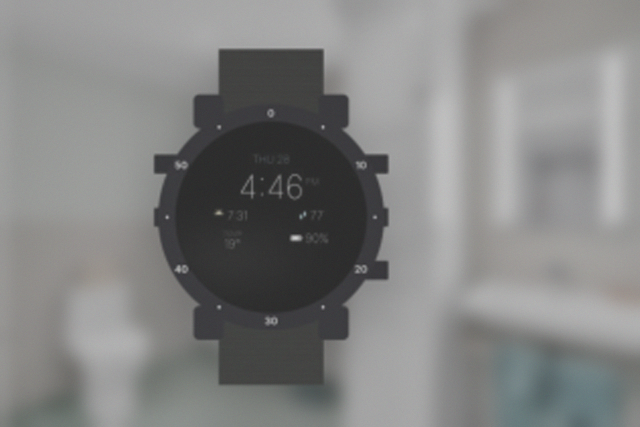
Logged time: 4 h 46 min
